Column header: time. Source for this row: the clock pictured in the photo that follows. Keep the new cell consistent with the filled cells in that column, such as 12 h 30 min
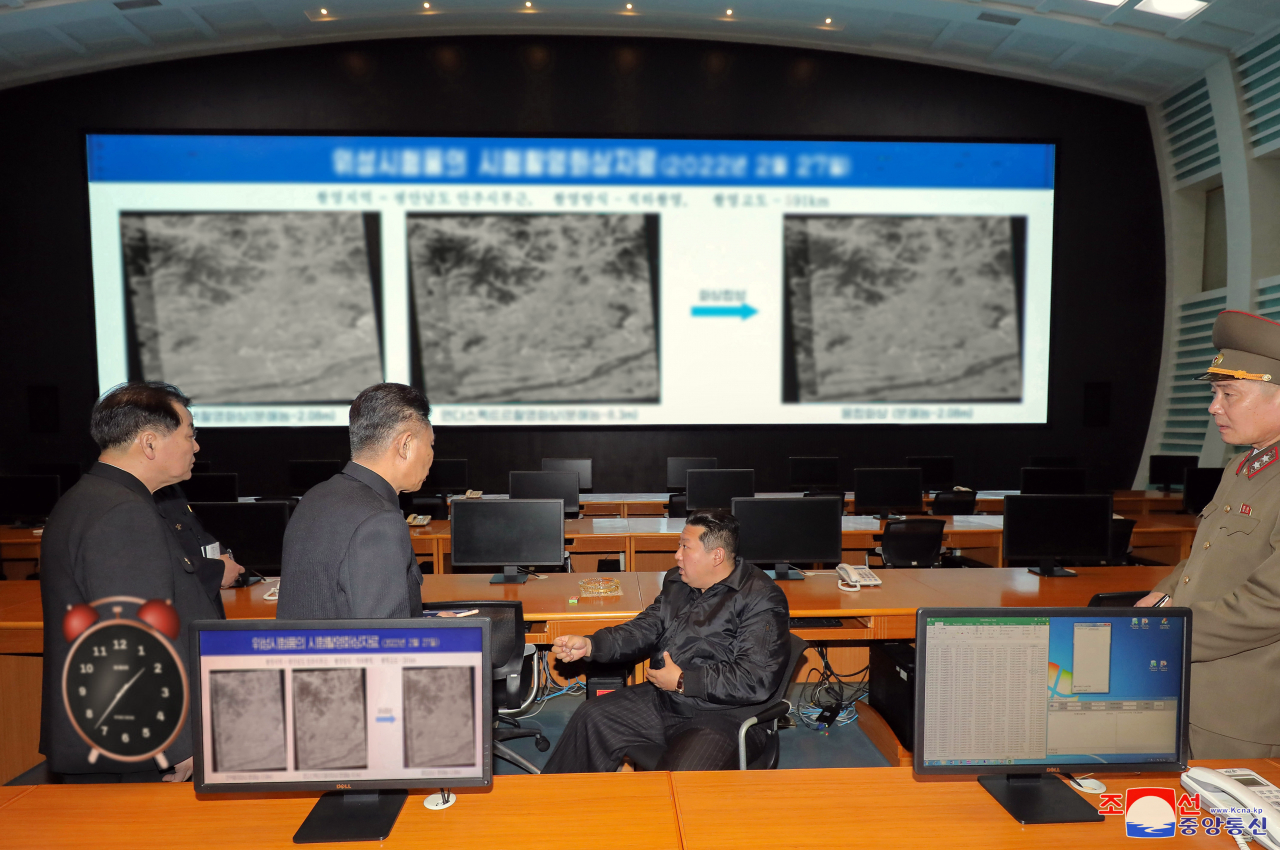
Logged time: 1 h 37 min
